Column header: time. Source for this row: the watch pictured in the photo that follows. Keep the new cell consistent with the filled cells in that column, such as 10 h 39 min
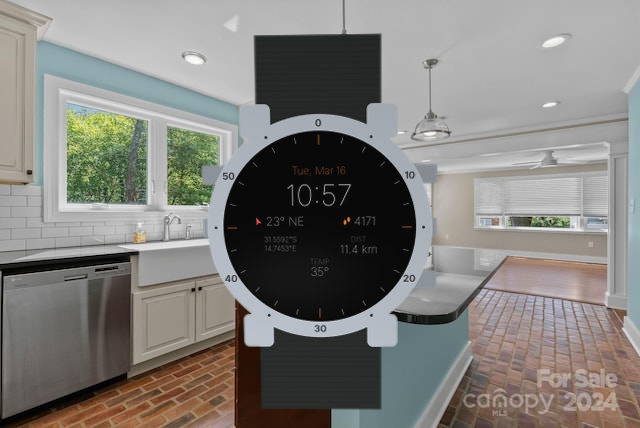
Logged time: 10 h 57 min
